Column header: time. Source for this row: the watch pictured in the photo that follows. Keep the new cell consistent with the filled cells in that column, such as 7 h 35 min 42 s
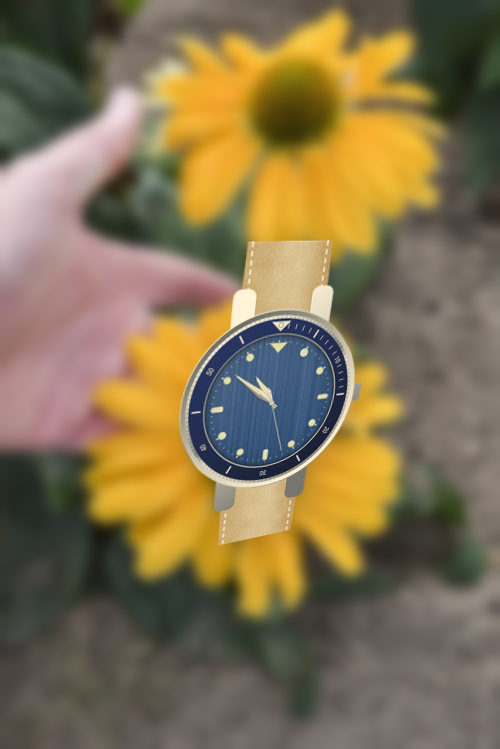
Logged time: 10 h 51 min 27 s
